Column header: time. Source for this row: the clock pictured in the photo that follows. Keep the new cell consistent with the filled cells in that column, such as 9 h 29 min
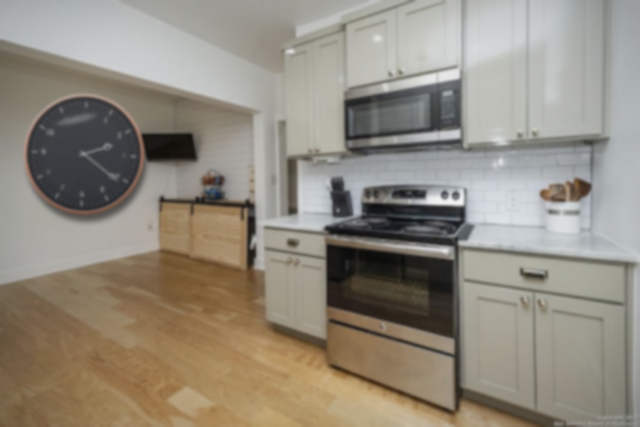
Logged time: 2 h 21 min
